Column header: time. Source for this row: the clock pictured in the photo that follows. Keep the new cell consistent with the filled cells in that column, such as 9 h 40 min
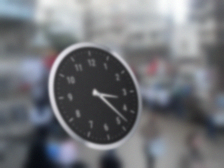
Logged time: 3 h 23 min
